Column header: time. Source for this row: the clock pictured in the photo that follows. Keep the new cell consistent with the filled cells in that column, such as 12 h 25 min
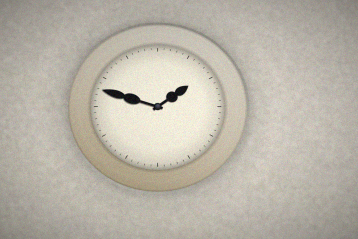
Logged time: 1 h 48 min
